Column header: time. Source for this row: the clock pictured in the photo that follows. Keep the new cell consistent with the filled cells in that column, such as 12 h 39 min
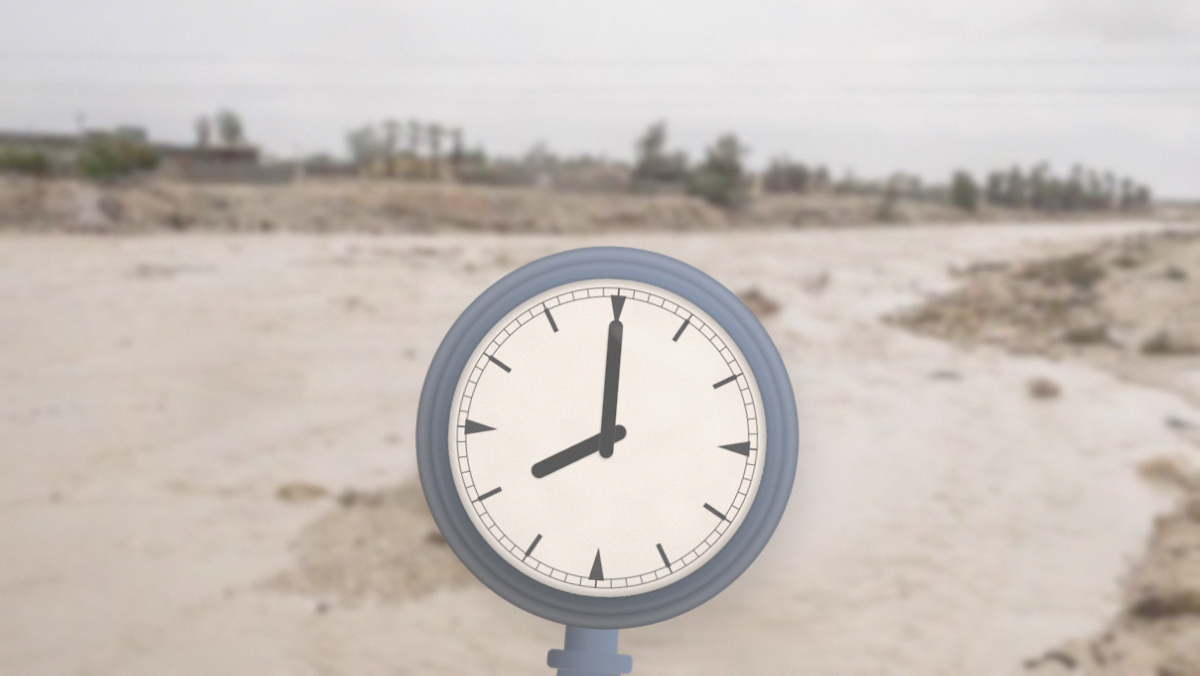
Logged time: 8 h 00 min
